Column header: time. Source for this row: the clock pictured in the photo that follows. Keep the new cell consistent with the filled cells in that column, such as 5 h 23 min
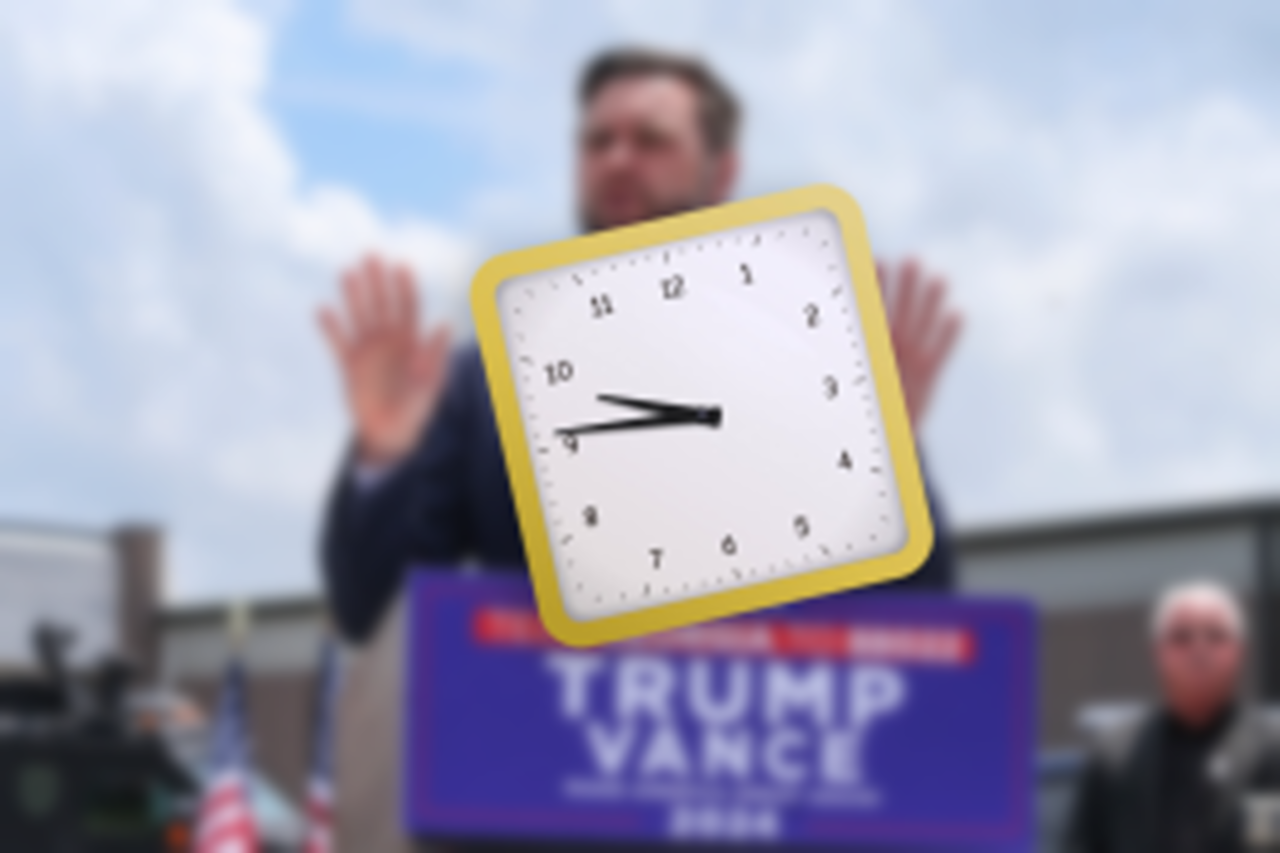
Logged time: 9 h 46 min
